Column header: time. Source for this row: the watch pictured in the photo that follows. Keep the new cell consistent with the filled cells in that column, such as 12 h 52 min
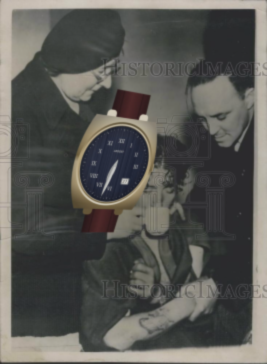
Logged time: 6 h 32 min
